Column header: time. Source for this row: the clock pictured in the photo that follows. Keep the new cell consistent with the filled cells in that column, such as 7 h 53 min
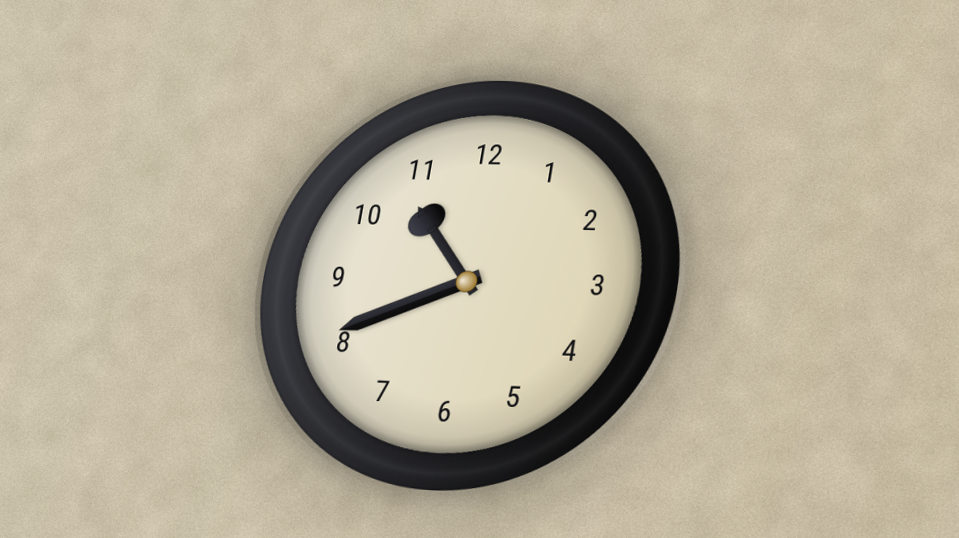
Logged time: 10 h 41 min
